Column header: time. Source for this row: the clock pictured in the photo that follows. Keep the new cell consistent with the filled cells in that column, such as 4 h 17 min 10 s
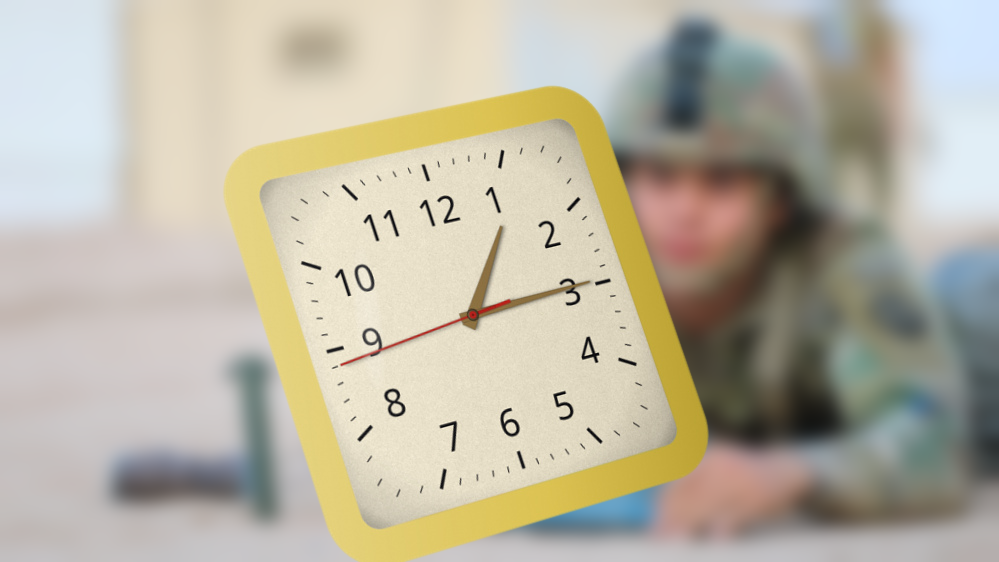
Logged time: 1 h 14 min 44 s
